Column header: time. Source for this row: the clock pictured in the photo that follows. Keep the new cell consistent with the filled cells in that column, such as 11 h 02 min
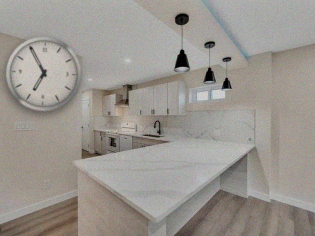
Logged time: 6 h 55 min
